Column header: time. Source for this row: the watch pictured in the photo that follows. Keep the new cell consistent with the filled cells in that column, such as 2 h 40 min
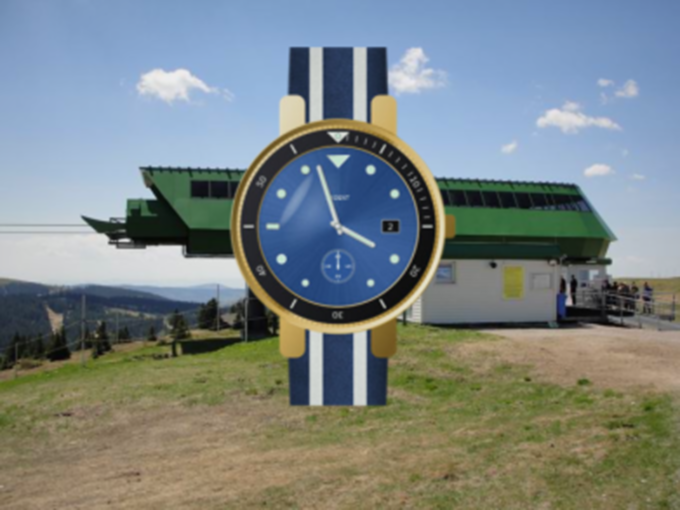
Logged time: 3 h 57 min
